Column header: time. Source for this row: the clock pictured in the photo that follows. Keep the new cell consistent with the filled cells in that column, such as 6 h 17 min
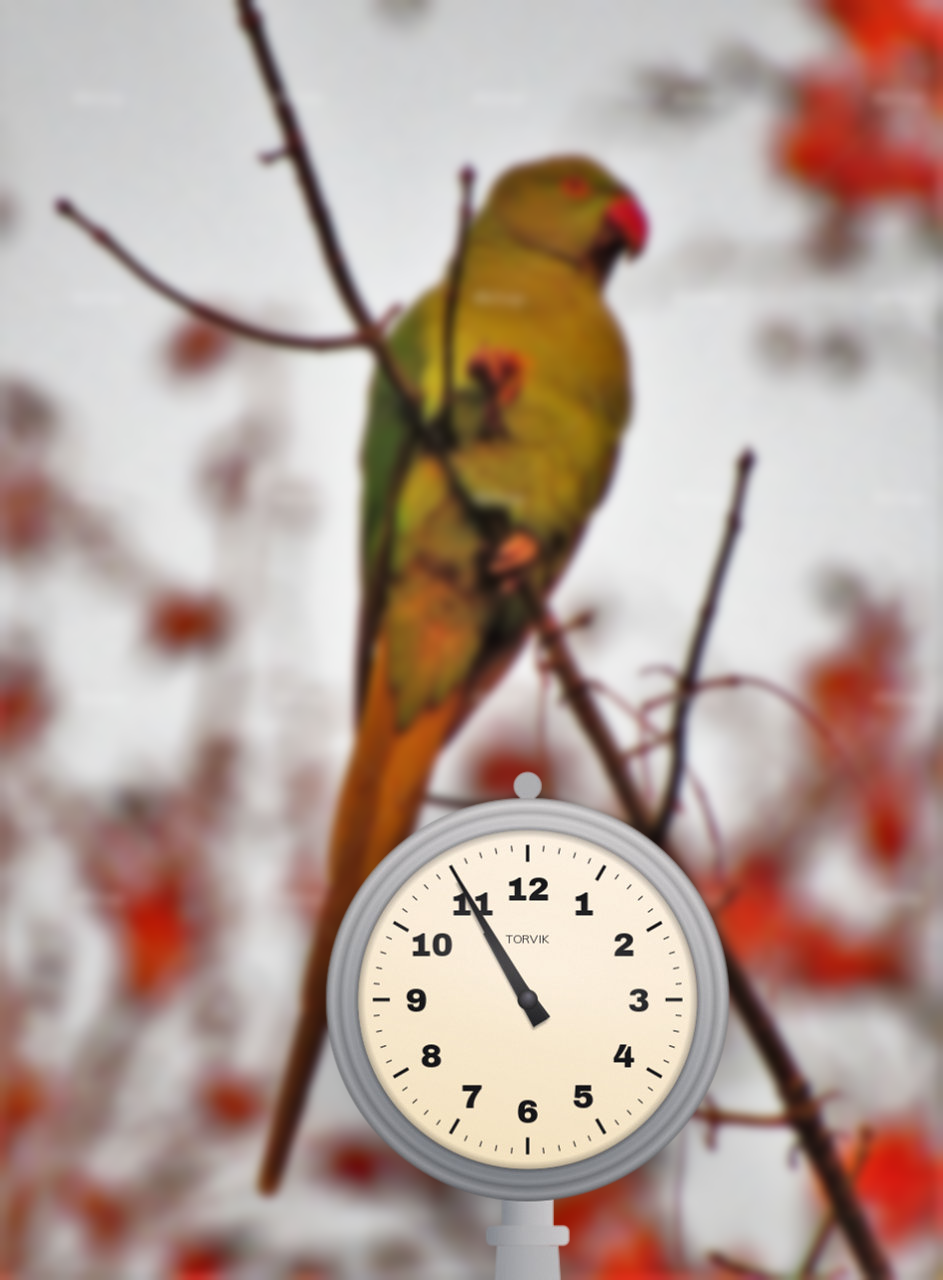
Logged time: 10 h 55 min
